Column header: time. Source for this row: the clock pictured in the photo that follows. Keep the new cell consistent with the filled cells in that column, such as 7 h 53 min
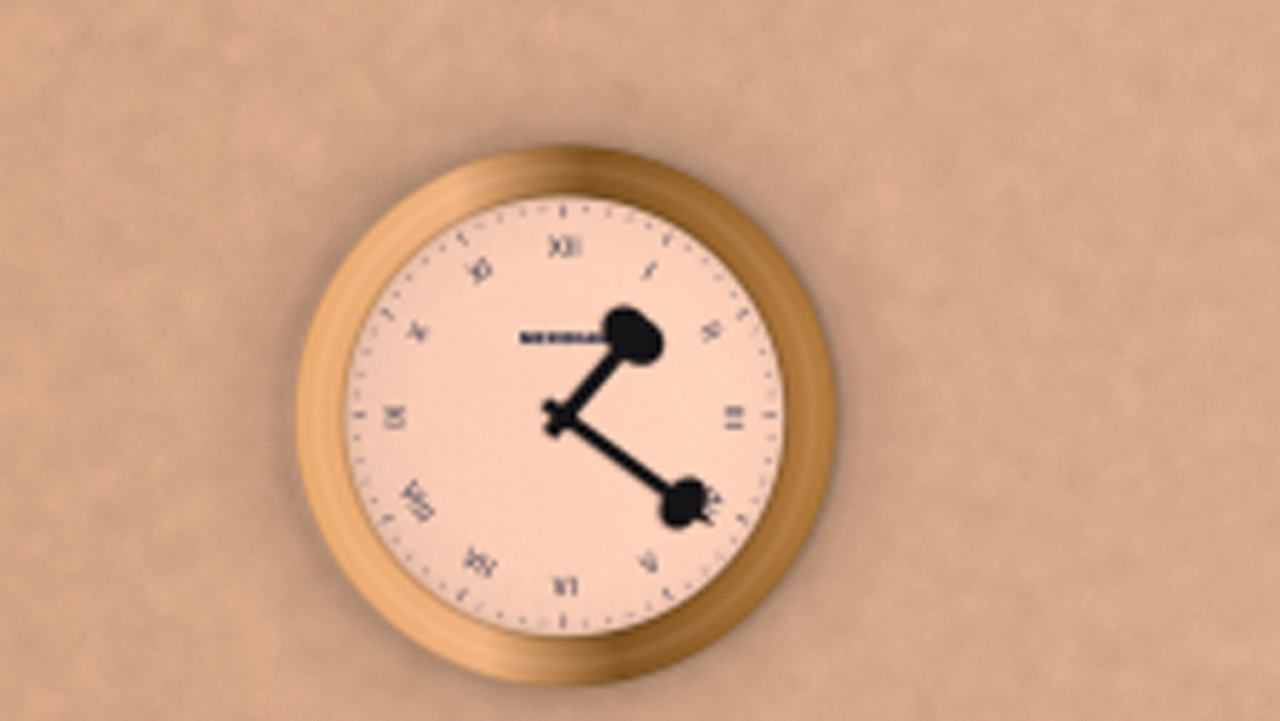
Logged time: 1 h 21 min
